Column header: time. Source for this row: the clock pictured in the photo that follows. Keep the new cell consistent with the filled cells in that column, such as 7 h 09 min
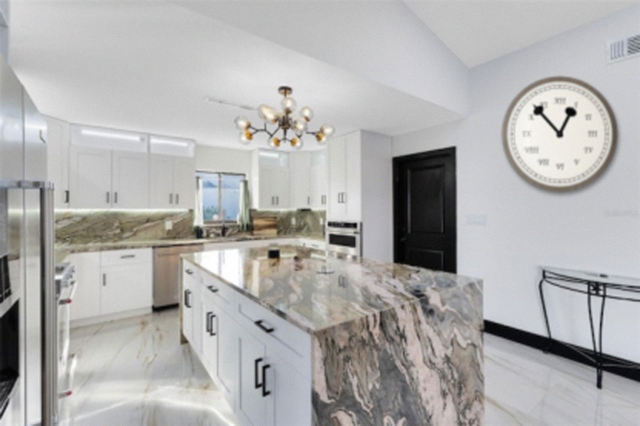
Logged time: 12 h 53 min
